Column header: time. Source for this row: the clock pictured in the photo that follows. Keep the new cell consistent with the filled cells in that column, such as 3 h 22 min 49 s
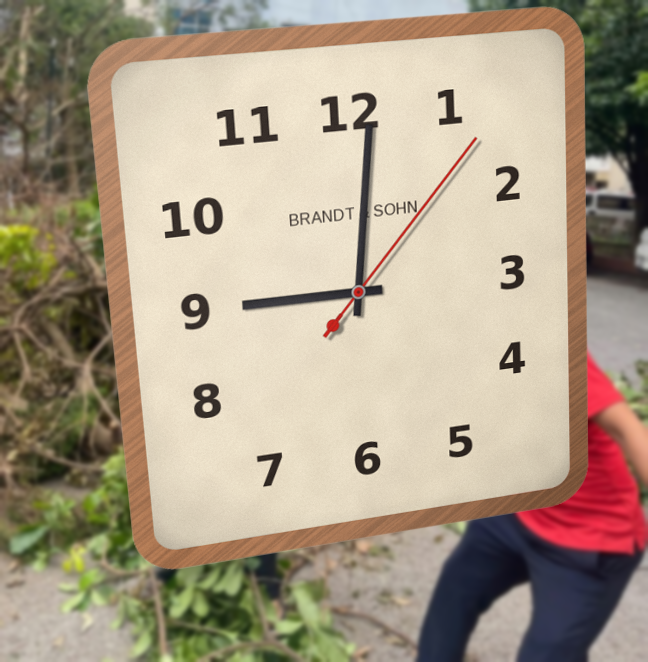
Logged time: 9 h 01 min 07 s
